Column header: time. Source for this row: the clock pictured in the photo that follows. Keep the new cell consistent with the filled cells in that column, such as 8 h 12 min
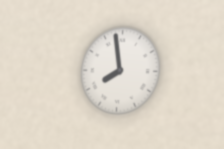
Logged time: 7 h 58 min
